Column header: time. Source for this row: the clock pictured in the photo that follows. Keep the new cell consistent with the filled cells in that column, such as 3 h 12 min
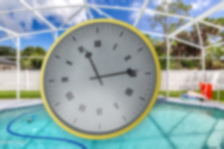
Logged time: 11 h 14 min
